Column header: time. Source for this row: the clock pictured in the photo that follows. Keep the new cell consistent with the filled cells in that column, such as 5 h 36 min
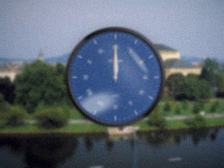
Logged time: 12 h 00 min
